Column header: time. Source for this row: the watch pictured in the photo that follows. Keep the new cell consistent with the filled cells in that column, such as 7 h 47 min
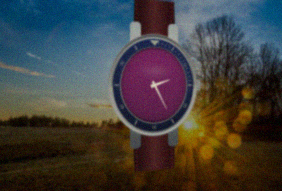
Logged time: 2 h 25 min
